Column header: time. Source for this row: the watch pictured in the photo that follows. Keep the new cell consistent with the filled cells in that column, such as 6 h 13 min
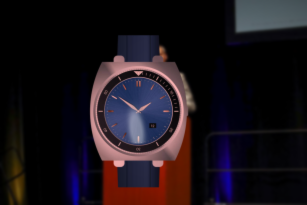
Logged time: 1 h 51 min
